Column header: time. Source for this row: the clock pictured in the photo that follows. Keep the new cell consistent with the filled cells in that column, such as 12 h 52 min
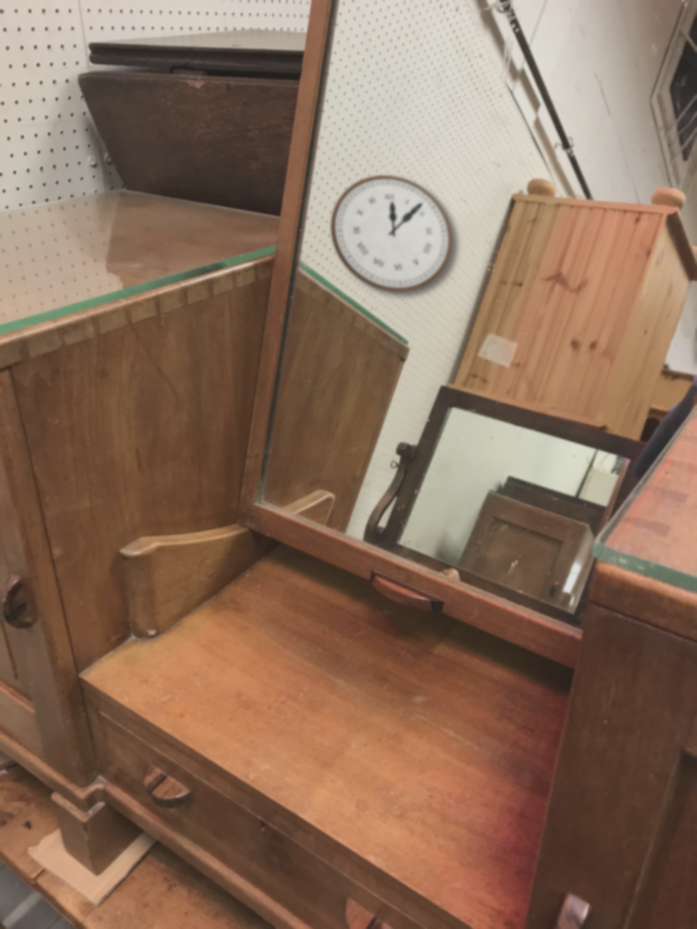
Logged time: 12 h 08 min
